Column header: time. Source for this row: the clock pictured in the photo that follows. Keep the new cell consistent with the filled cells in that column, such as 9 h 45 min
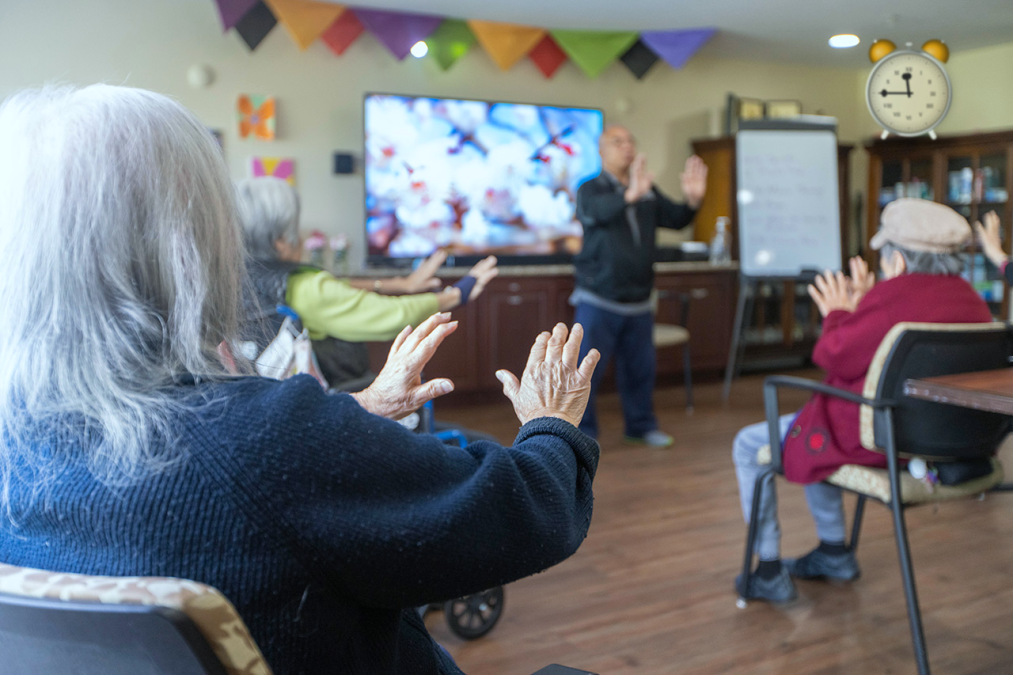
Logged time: 11 h 45 min
